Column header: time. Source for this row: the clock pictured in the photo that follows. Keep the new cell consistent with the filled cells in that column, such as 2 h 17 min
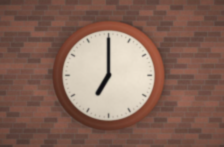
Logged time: 7 h 00 min
